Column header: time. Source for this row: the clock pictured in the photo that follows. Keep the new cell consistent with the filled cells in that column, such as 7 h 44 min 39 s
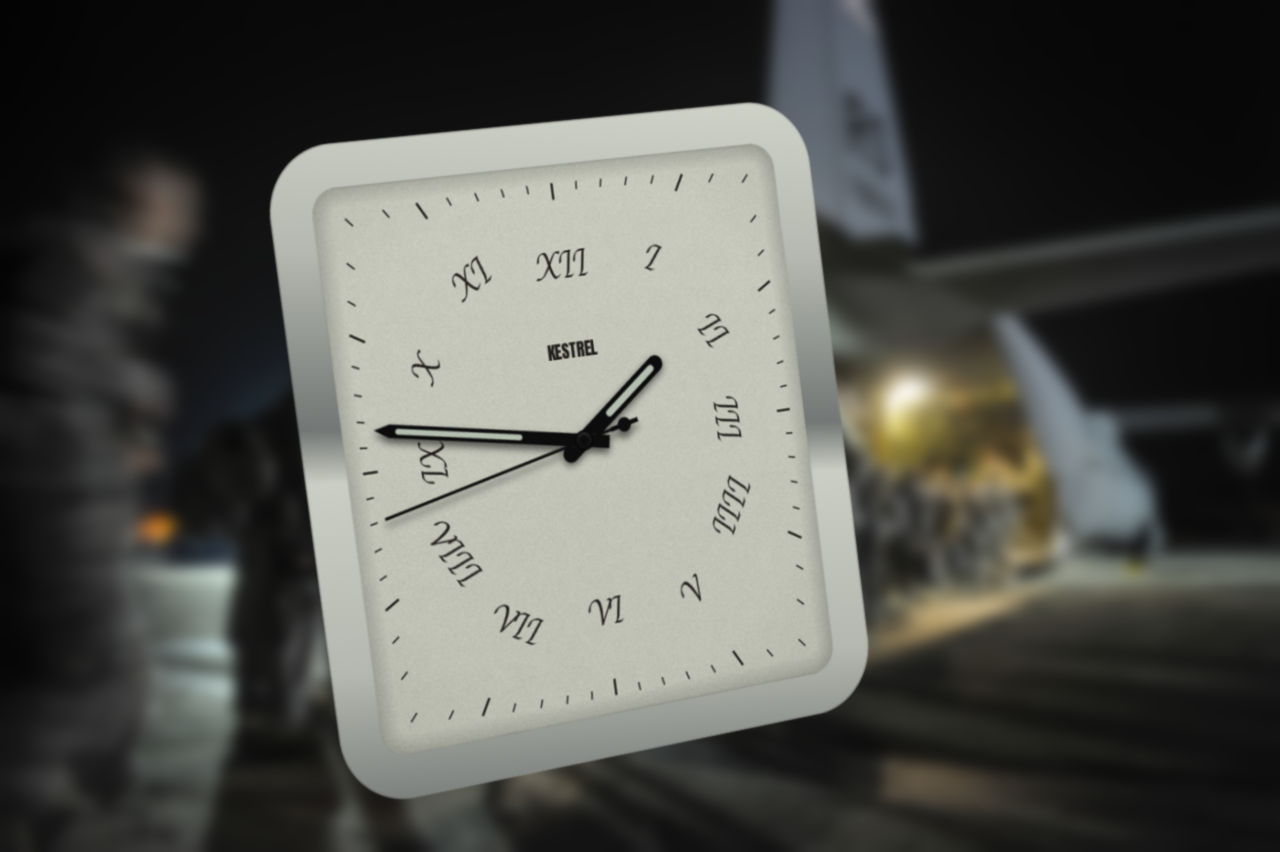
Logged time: 1 h 46 min 43 s
